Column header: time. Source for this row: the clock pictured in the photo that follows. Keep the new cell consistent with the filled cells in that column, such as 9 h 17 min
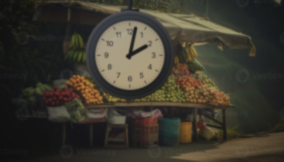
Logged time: 2 h 02 min
